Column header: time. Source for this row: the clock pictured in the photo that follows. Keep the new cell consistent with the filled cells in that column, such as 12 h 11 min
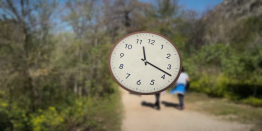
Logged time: 11 h 18 min
